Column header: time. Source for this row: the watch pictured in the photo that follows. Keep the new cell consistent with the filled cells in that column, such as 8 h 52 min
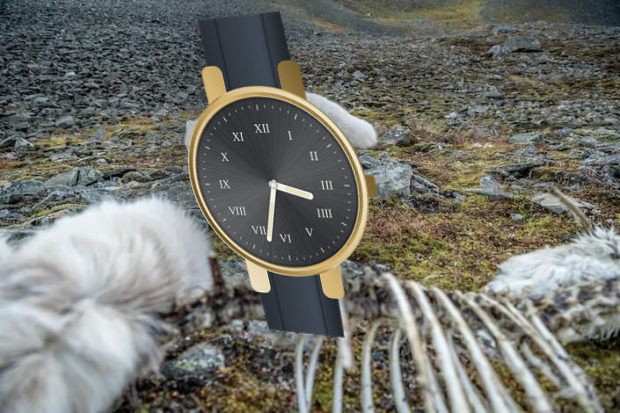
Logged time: 3 h 33 min
